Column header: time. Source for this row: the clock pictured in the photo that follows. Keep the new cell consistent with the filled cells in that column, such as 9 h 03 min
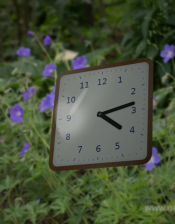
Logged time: 4 h 13 min
